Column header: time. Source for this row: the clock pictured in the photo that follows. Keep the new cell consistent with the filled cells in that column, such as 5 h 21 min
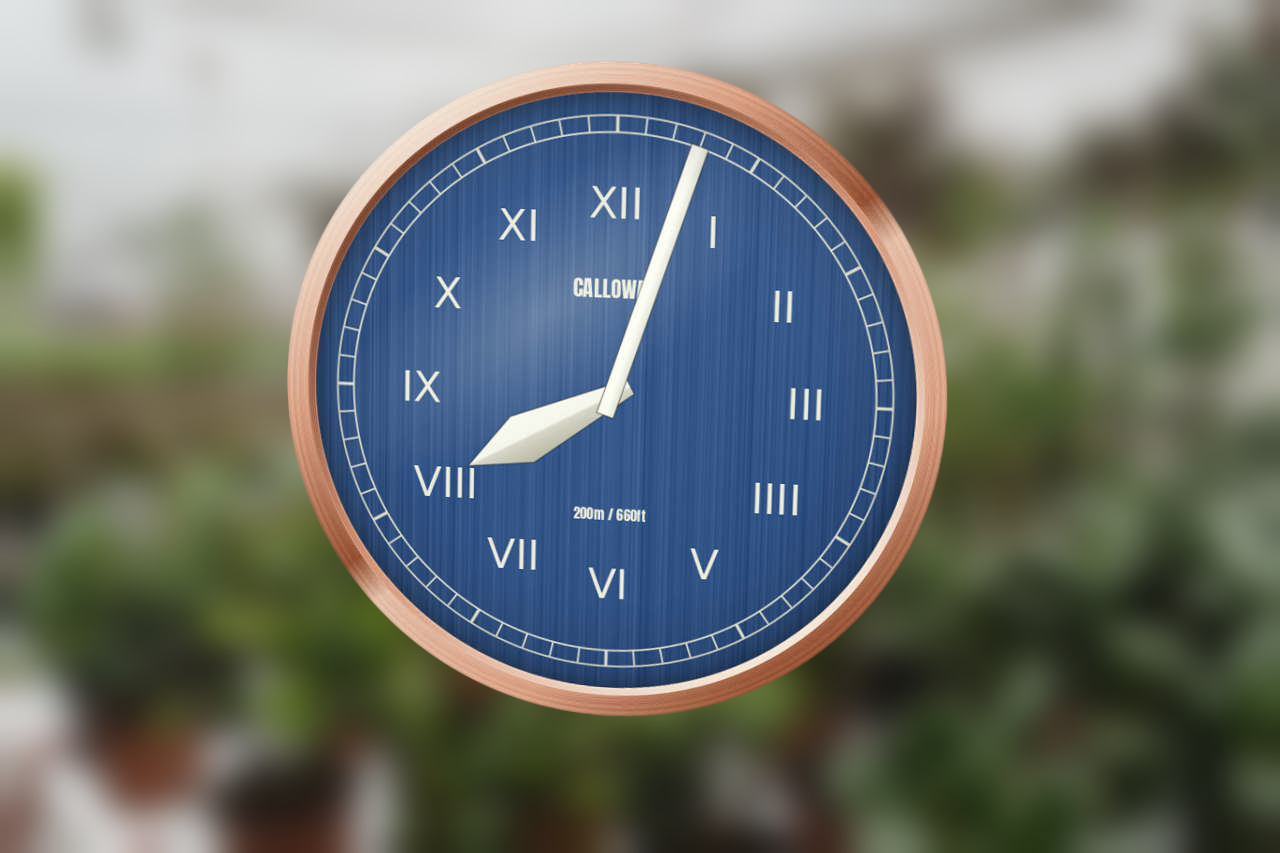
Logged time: 8 h 03 min
